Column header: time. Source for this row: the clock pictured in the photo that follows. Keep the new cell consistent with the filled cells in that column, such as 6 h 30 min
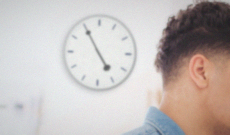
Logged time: 4 h 55 min
